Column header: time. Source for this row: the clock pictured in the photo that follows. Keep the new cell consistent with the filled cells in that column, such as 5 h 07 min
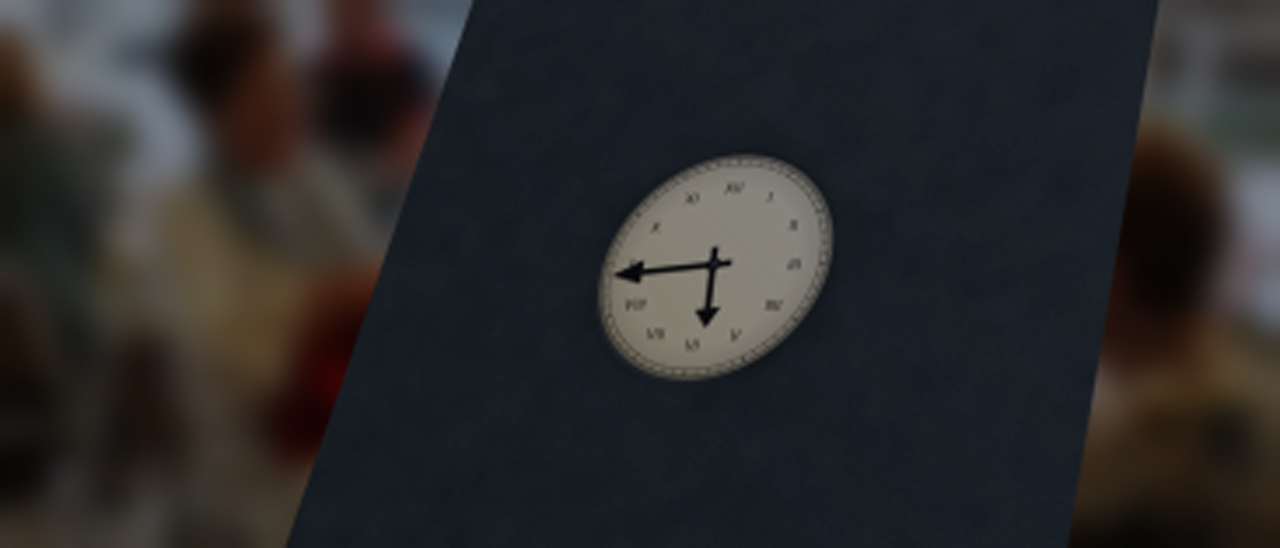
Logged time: 5 h 44 min
